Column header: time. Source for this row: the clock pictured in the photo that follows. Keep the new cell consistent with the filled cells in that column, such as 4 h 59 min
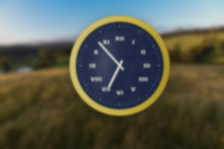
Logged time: 6 h 53 min
